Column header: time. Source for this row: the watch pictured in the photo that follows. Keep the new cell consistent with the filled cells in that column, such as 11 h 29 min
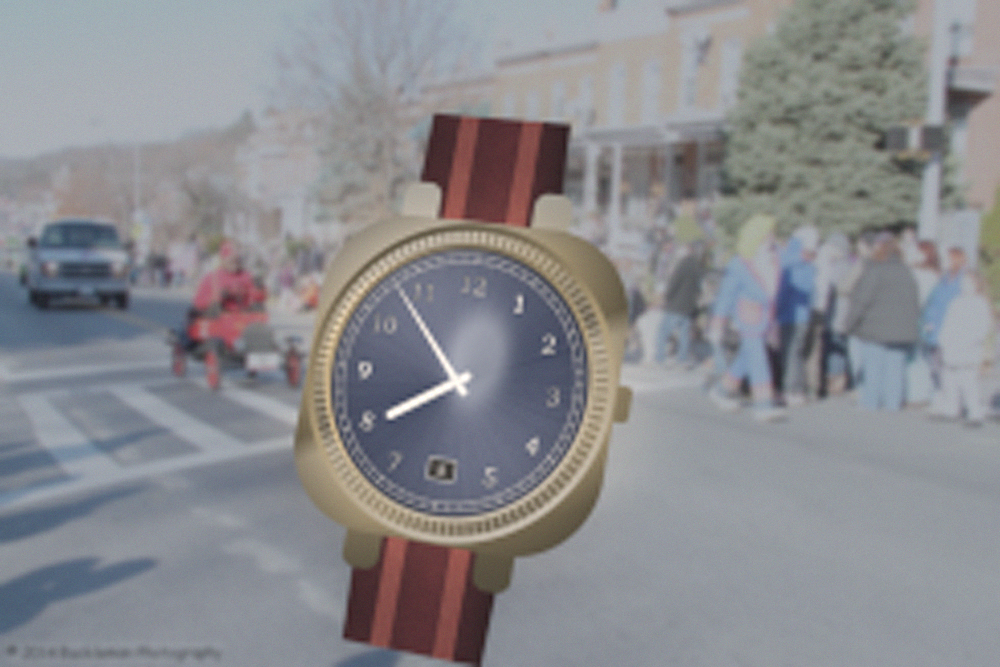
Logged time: 7 h 53 min
